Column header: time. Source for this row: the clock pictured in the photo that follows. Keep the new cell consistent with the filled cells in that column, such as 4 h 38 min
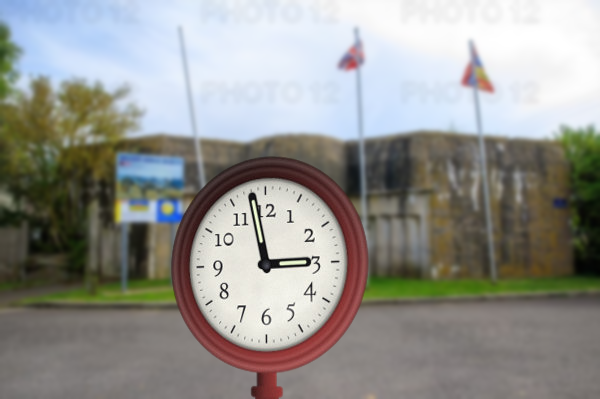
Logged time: 2 h 58 min
